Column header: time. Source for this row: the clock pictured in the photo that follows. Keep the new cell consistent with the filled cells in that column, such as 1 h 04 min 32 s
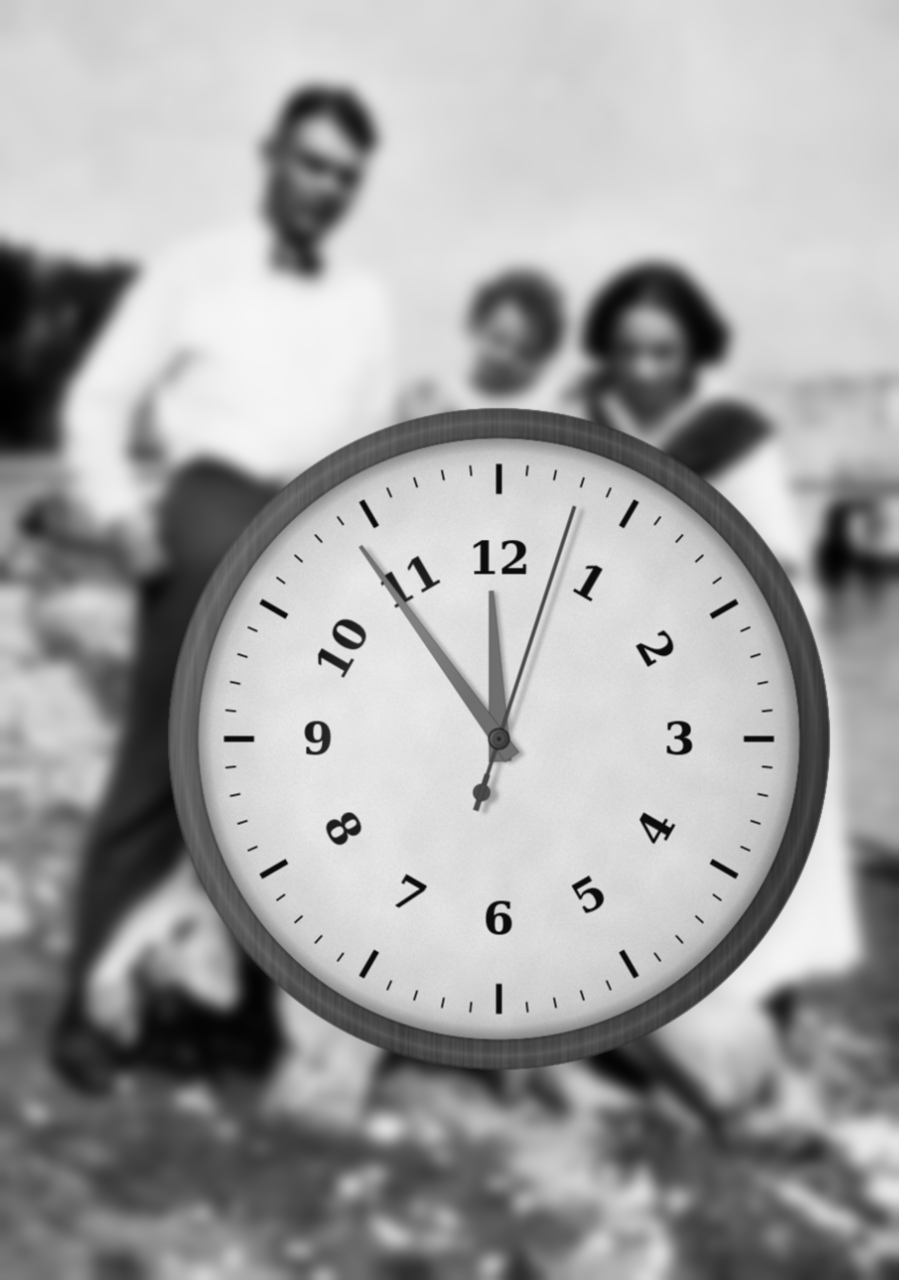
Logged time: 11 h 54 min 03 s
